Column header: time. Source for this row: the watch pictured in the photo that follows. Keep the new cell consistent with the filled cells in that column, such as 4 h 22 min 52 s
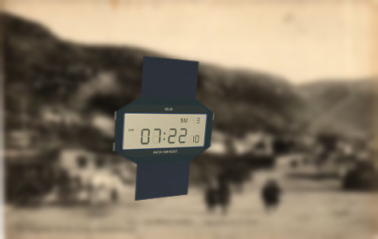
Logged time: 7 h 22 min 10 s
